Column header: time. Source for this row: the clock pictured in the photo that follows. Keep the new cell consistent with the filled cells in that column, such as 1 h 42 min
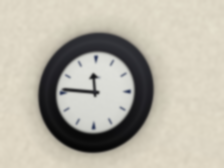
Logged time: 11 h 46 min
